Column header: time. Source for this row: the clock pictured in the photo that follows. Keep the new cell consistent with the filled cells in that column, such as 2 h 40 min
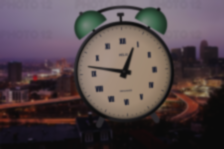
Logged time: 12 h 47 min
